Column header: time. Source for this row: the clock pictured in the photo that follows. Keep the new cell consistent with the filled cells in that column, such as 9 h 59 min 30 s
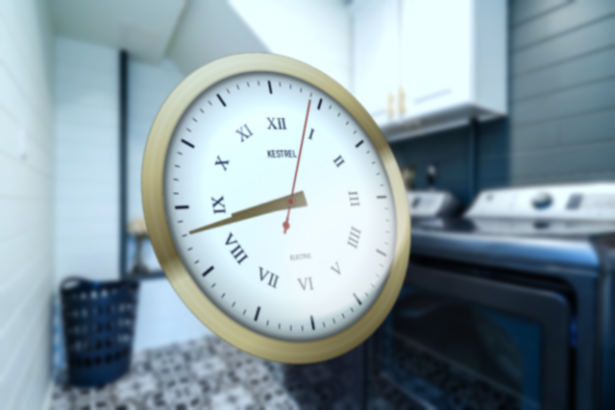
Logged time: 8 h 43 min 04 s
